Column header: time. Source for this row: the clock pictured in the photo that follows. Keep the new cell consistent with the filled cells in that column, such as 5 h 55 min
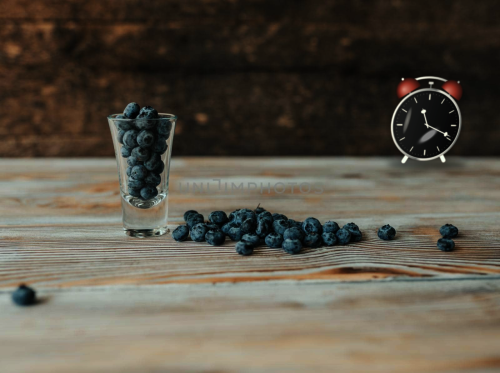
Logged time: 11 h 19 min
